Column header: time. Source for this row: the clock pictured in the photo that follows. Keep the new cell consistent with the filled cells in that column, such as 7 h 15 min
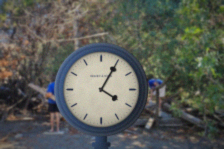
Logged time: 4 h 05 min
